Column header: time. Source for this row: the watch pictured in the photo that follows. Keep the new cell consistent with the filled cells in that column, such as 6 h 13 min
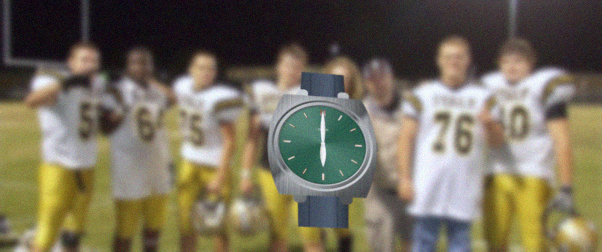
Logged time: 6 h 00 min
